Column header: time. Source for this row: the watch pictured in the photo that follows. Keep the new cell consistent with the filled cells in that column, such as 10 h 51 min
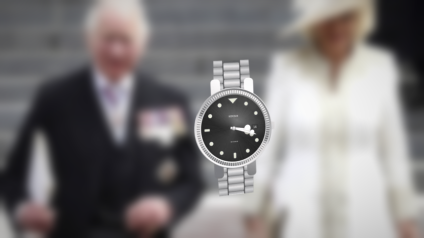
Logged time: 3 h 18 min
